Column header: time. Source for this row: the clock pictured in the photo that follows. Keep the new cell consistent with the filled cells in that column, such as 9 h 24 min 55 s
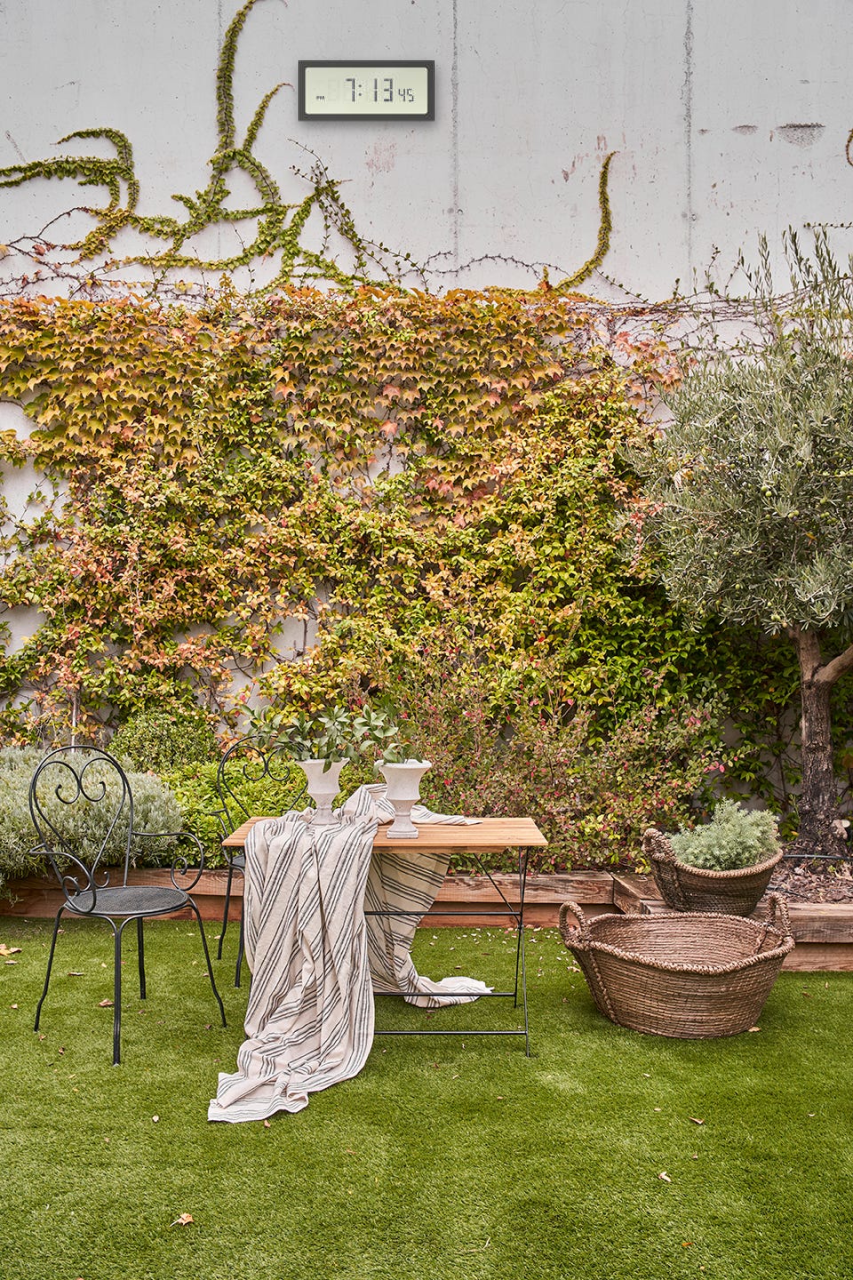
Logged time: 7 h 13 min 45 s
